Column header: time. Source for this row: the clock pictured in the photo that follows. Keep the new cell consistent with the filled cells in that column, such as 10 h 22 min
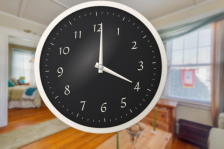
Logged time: 4 h 01 min
